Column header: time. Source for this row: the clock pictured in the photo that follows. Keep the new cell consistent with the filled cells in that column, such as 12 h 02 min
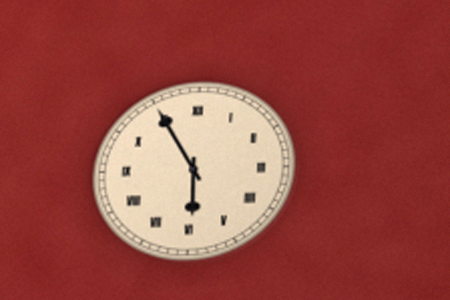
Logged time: 5 h 55 min
